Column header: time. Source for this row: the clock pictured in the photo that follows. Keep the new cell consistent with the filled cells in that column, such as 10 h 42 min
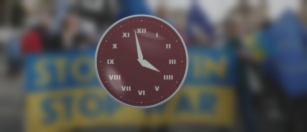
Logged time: 3 h 58 min
